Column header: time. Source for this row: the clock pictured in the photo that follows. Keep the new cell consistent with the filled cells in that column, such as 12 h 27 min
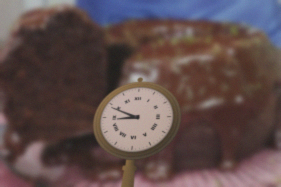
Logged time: 8 h 49 min
